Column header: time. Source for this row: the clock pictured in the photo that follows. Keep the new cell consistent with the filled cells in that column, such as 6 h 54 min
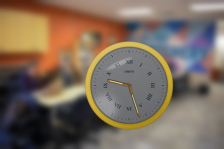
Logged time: 9 h 27 min
